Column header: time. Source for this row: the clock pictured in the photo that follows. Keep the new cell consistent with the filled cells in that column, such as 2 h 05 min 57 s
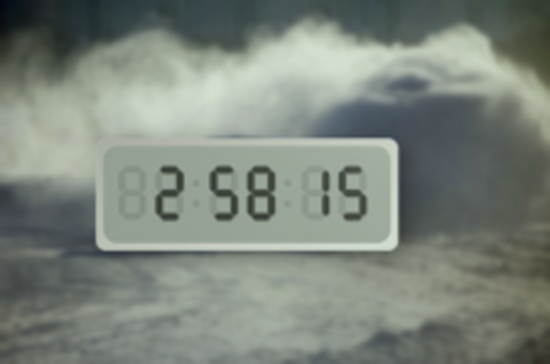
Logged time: 2 h 58 min 15 s
